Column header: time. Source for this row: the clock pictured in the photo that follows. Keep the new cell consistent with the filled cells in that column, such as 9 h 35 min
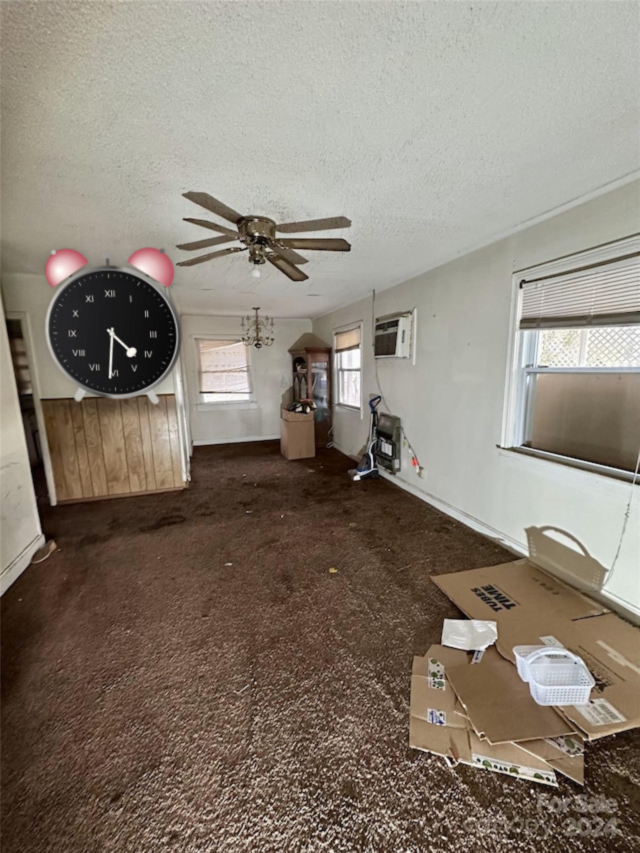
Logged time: 4 h 31 min
